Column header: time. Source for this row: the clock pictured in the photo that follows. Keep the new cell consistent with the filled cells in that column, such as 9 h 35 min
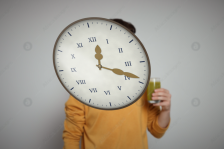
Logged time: 12 h 19 min
